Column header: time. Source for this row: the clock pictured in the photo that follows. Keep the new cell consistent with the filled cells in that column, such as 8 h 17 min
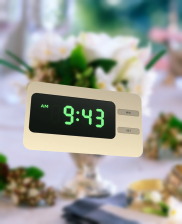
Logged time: 9 h 43 min
